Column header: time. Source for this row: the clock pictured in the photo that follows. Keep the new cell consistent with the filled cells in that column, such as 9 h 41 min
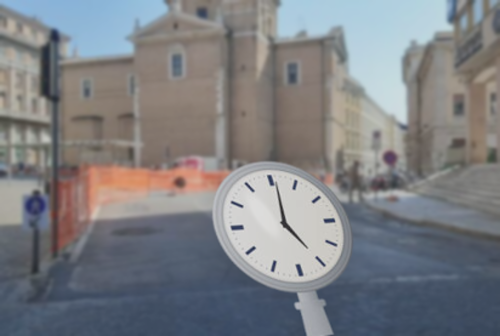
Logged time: 5 h 01 min
